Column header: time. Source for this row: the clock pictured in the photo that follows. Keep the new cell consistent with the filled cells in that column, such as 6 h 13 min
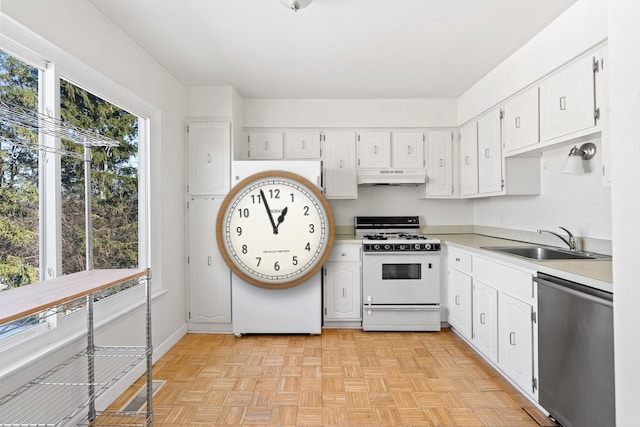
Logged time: 12 h 57 min
